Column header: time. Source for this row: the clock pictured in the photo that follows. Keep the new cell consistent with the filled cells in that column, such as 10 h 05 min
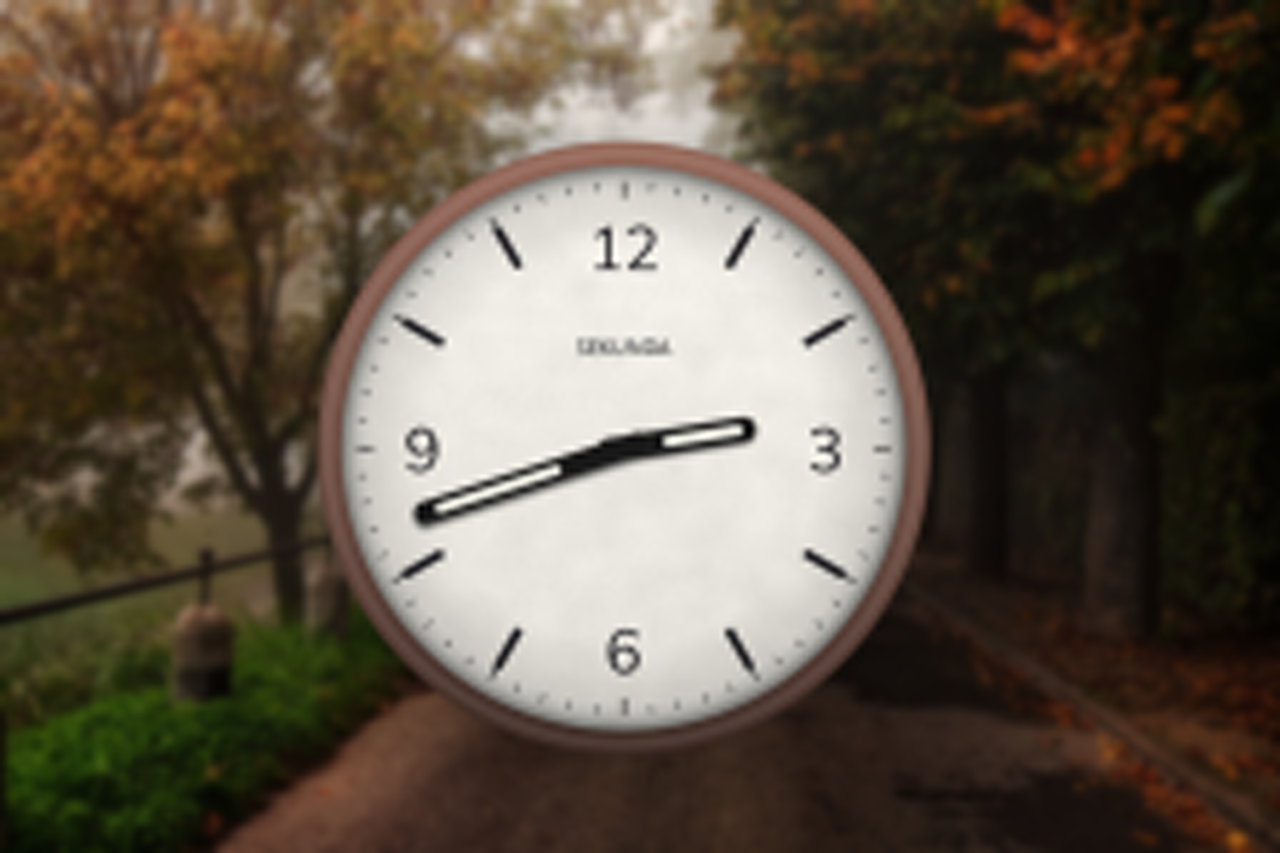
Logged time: 2 h 42 min
